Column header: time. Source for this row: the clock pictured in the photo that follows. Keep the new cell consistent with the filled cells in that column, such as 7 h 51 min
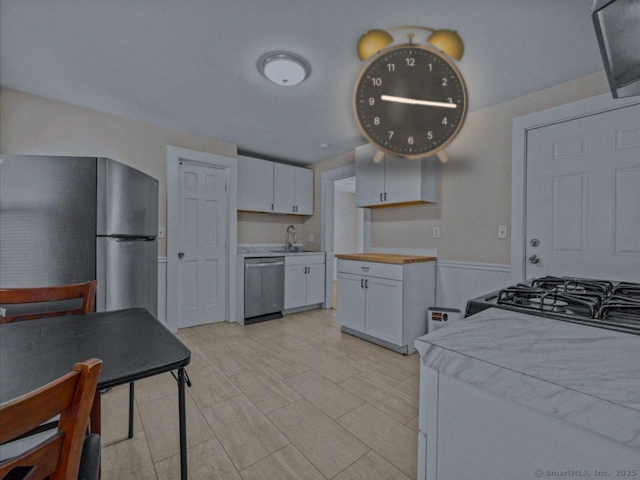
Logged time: 9 h 16 min
